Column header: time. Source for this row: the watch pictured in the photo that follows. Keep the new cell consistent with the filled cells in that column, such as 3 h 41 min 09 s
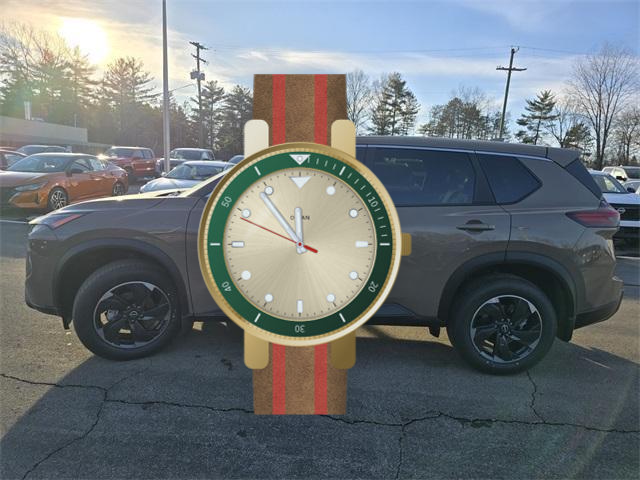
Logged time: 11 h 53 min 49 s
